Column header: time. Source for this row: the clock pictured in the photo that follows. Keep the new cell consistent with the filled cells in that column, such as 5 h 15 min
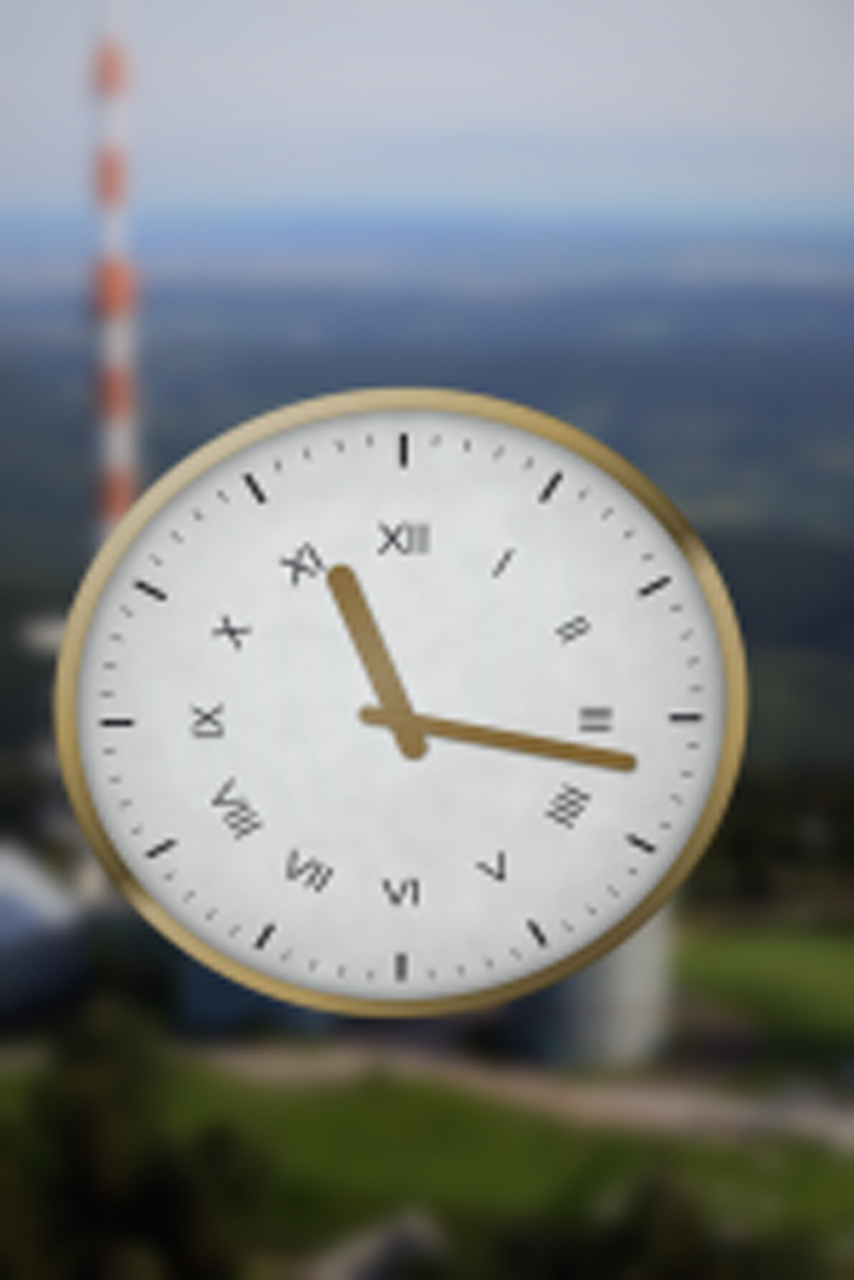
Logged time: 11 h 17 min
